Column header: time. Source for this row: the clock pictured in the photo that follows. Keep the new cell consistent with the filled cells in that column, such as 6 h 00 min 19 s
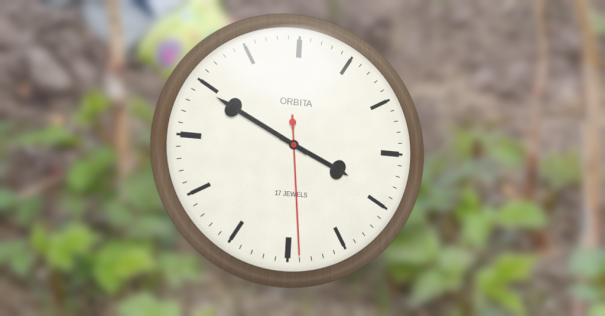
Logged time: 3 h 49 min 29 s
